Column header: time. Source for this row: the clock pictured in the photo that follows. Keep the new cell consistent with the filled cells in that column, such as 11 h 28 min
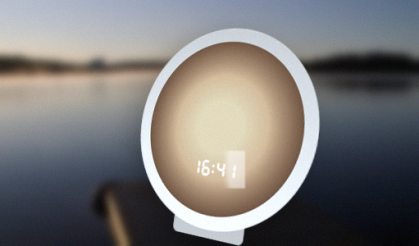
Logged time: 16 h 41 min
